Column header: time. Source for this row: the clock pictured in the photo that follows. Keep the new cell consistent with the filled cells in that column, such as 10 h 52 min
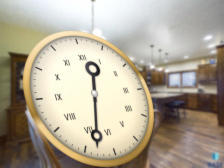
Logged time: 12 h 33 min
